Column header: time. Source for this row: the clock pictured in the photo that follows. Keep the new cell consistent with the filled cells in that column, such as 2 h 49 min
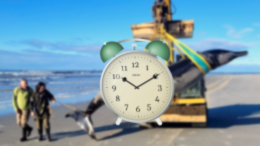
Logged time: 10 h 10 min
